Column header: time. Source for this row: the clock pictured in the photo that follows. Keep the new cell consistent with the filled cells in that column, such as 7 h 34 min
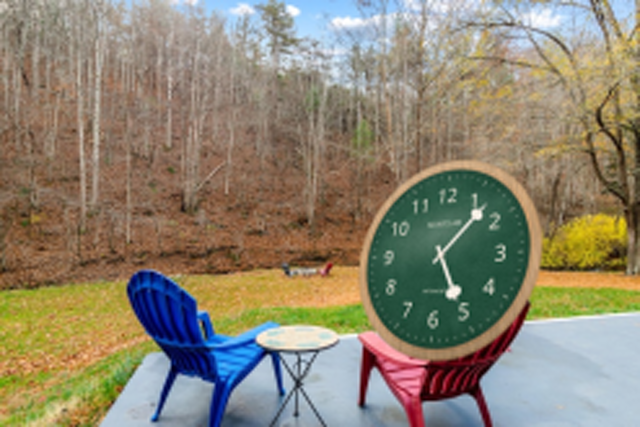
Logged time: 5 h 07 min
